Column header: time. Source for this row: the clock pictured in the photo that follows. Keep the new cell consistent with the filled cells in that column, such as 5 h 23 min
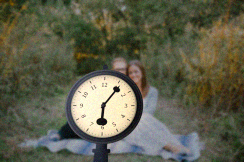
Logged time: 6 h 06 min
